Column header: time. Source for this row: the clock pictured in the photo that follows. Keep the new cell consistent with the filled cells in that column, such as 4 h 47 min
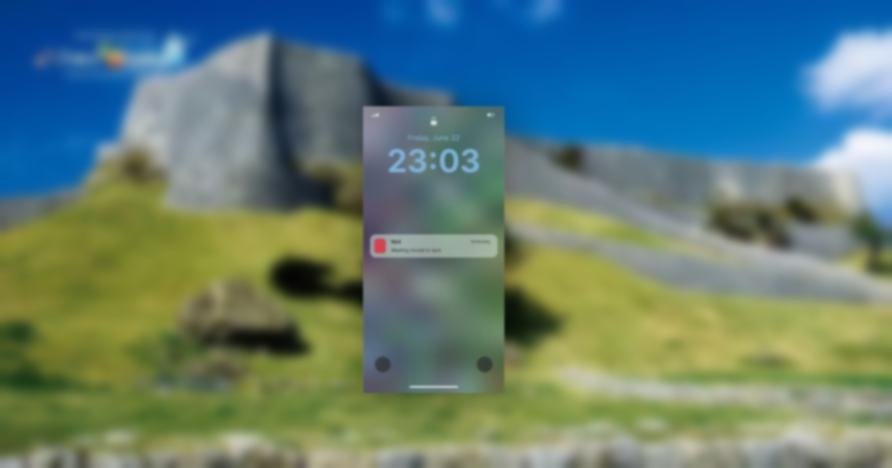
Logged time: 23 h 03 min
